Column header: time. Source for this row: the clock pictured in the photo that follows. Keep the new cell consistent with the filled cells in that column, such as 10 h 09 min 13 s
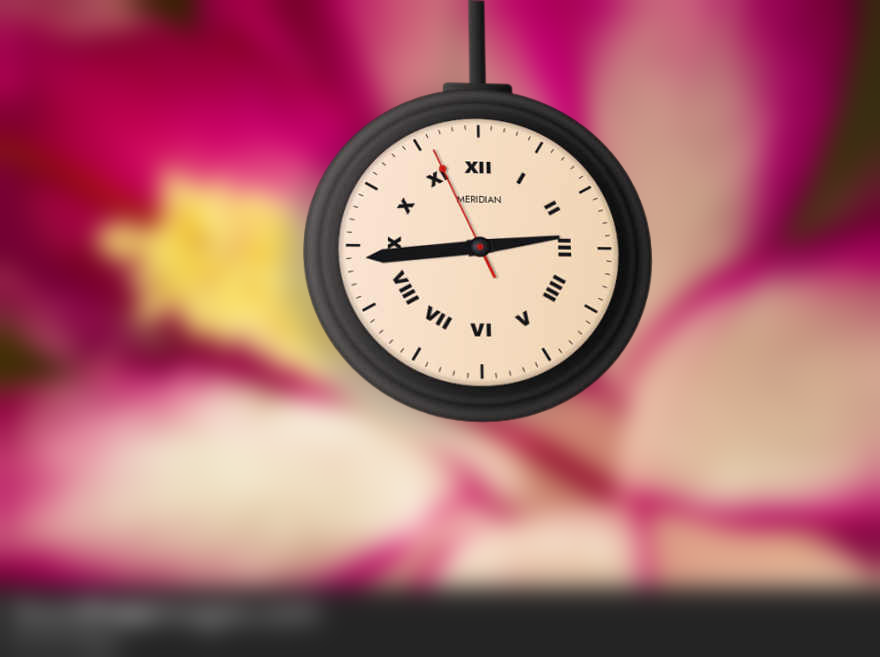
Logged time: 2 h 43 min 56 s
